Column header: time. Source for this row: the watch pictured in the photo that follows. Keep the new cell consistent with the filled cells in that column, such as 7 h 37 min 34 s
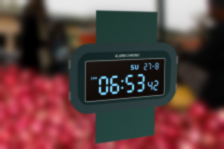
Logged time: 6 h 53 min 42 s
